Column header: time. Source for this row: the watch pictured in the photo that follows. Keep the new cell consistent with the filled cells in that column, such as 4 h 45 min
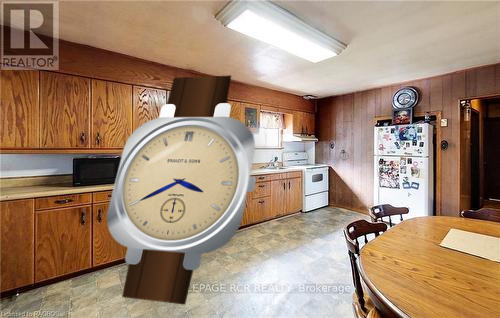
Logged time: 3 h 40 min
